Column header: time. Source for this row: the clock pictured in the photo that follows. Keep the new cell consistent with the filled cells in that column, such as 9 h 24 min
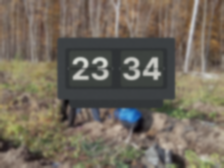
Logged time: 23 h 34 min
